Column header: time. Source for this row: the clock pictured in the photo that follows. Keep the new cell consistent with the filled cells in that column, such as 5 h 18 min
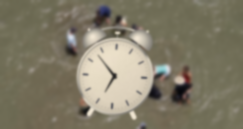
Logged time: 6 h 53 min
